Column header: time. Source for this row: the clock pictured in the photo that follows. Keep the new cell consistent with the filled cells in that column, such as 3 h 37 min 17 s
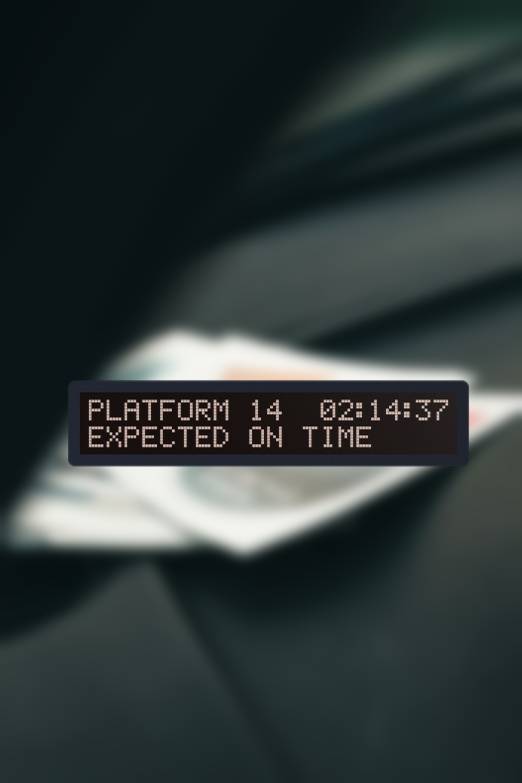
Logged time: 2 h 14 min 37 s
